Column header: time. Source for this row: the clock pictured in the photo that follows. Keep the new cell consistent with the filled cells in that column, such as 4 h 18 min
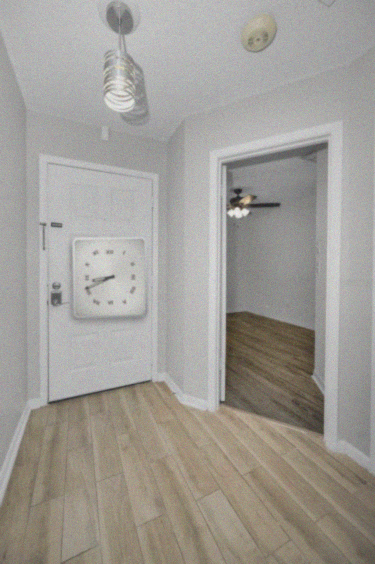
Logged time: 8 h 41 min
